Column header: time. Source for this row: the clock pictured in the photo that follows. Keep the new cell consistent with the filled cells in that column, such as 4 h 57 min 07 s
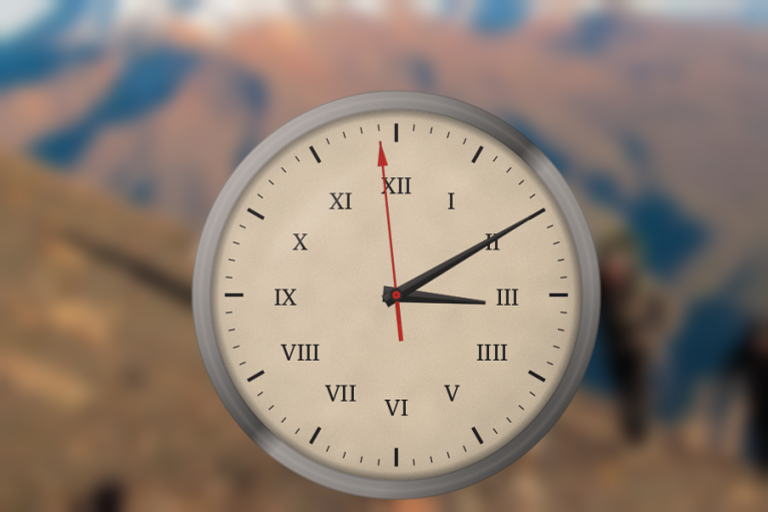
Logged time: 3 h 09 min 59 s
